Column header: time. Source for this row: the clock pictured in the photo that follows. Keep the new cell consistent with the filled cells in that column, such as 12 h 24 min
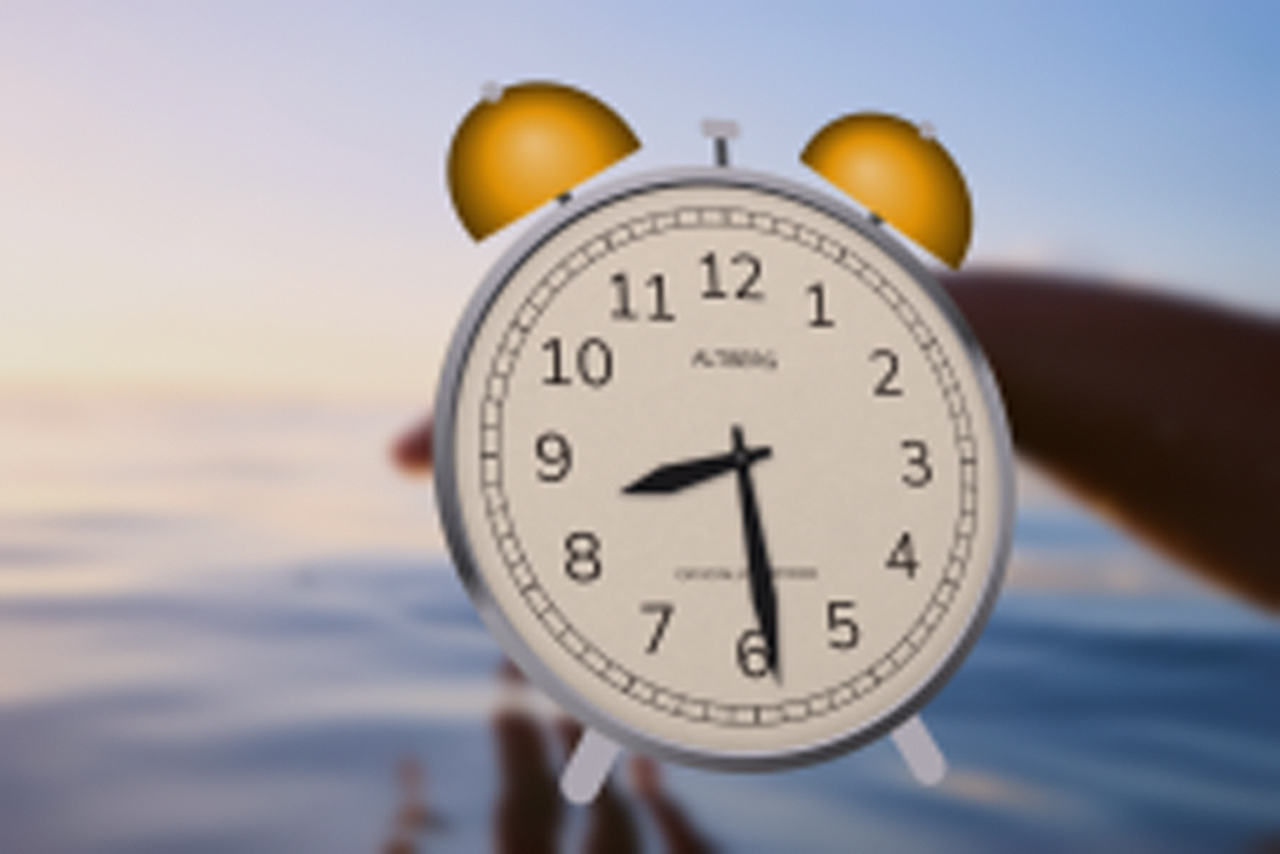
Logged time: 8 h 29 min
